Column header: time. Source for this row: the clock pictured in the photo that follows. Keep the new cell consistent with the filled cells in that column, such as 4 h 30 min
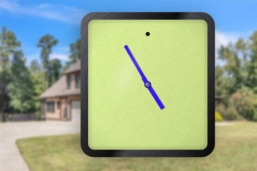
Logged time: 4 h 55 min
